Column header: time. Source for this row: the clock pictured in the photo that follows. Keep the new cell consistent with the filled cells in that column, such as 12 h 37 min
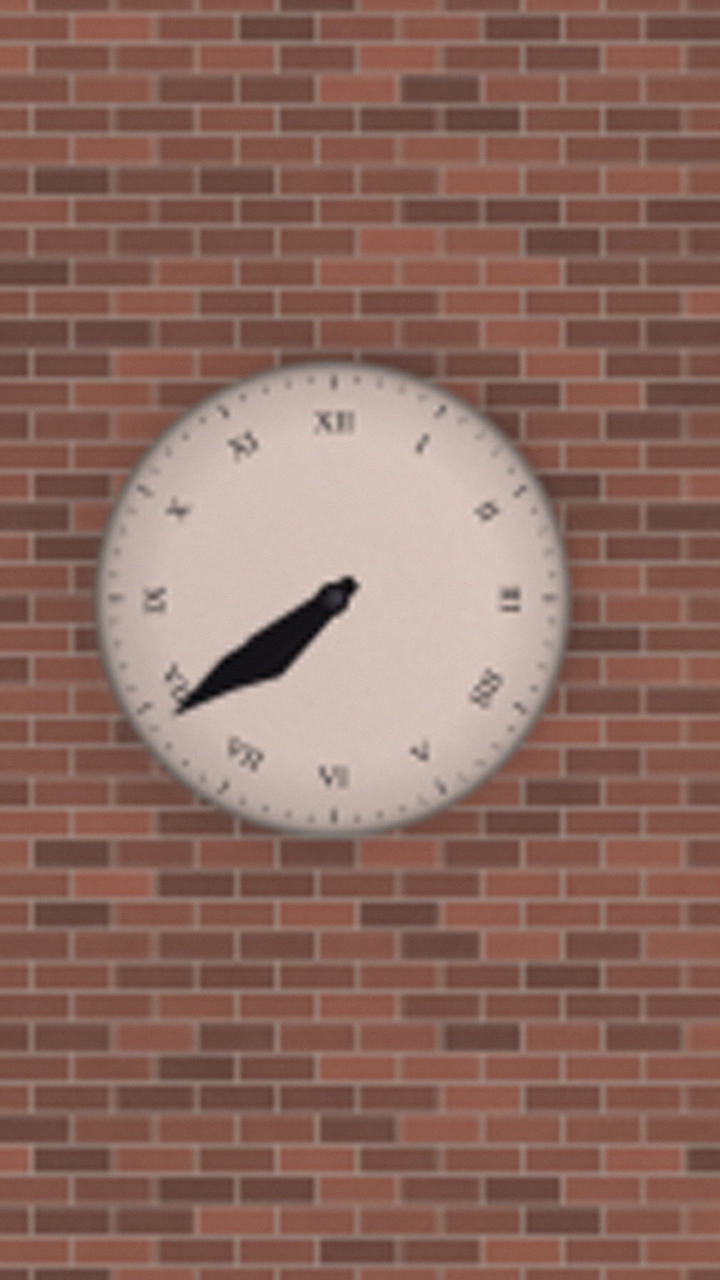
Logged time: 7 h 39 min
